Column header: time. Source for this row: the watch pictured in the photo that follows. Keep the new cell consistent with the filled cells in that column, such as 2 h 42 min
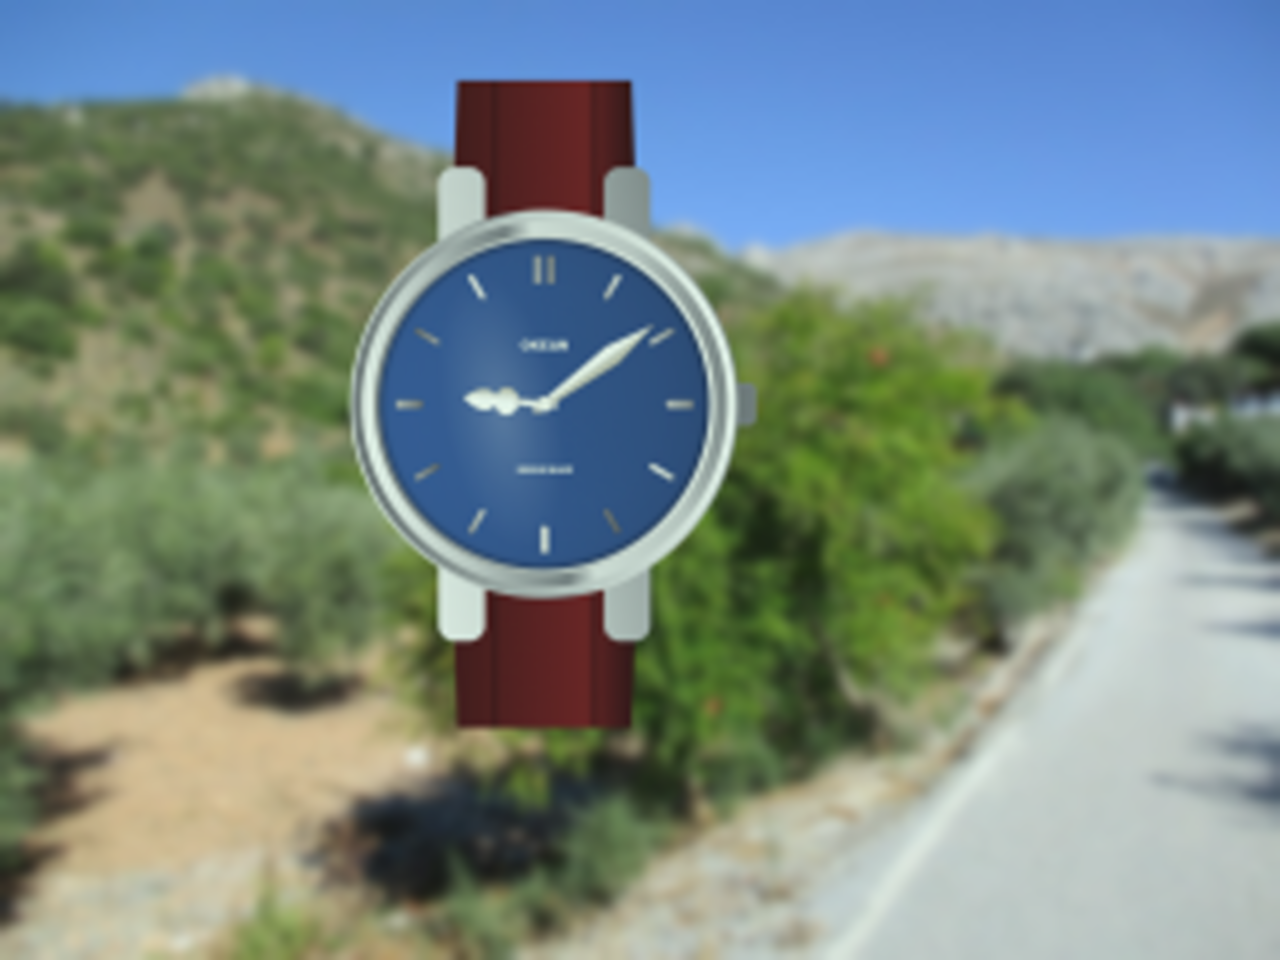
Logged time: 9 h 09 min
